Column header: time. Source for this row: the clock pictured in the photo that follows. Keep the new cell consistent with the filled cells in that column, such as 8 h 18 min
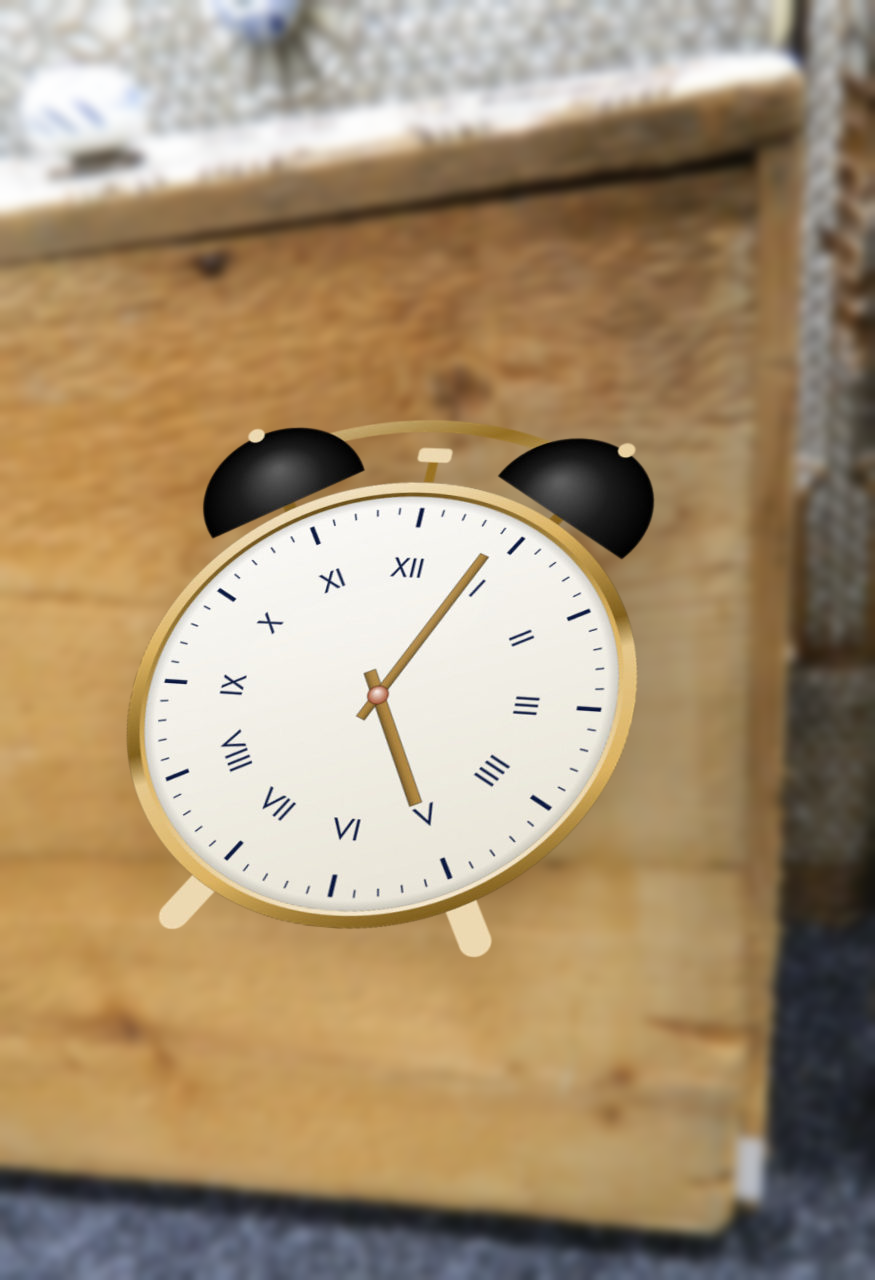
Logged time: 5 h 04 min
